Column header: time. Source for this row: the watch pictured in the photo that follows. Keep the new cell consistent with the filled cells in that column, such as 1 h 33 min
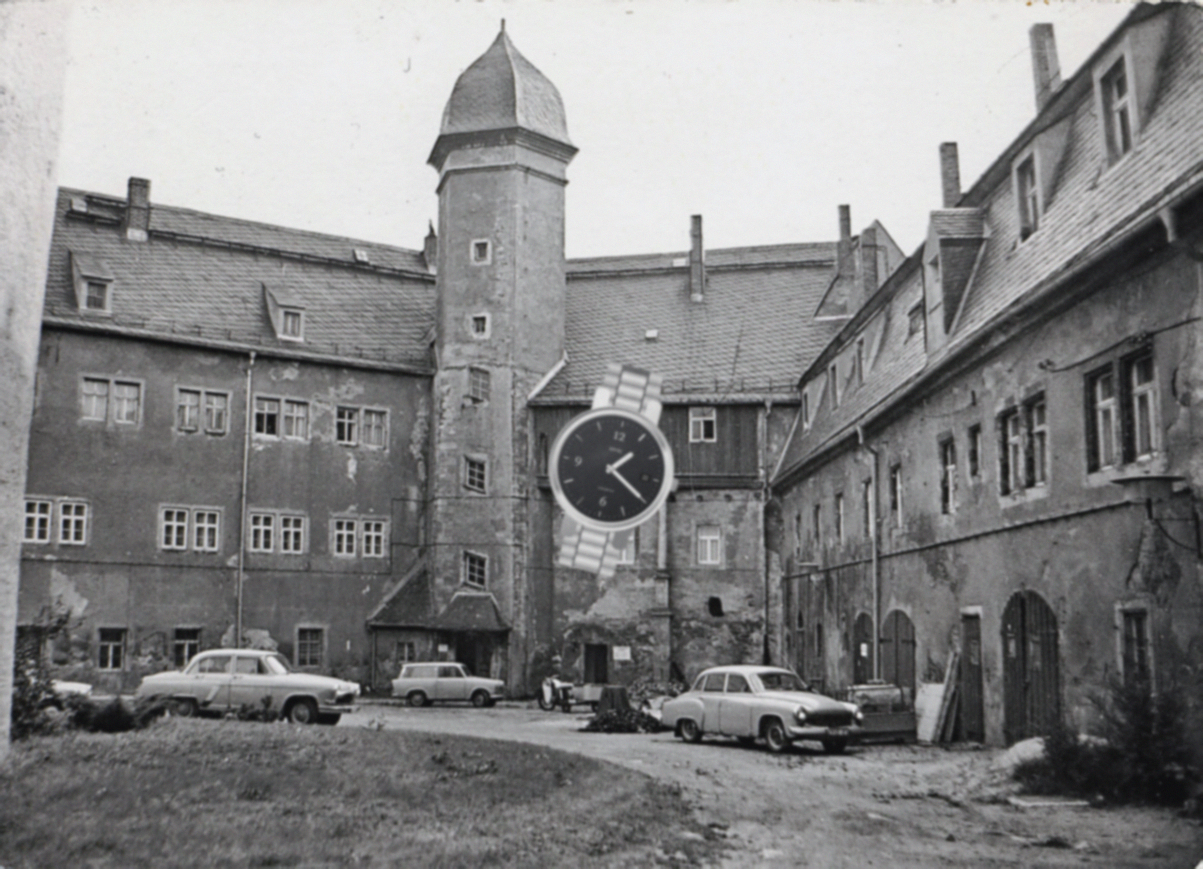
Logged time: 1 h 20 min
